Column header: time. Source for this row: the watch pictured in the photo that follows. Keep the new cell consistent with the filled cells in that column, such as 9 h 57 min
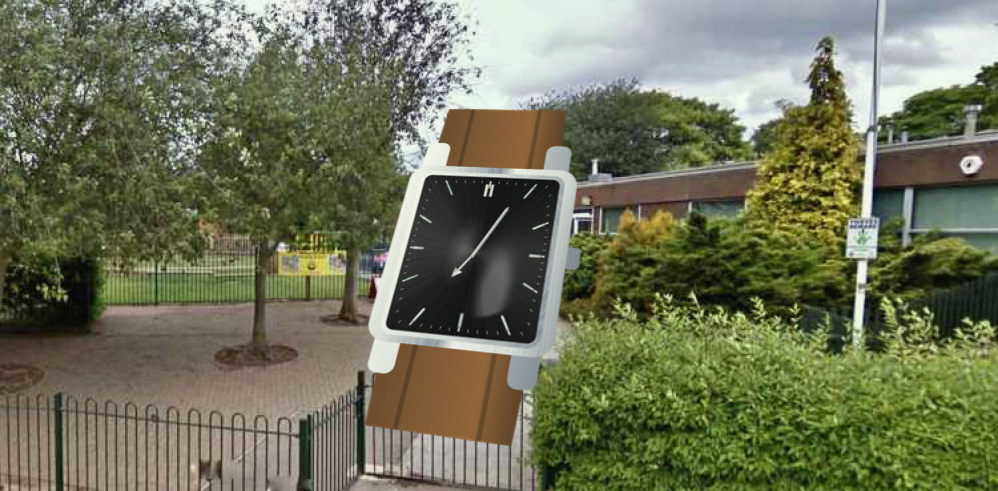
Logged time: 7 h 04 min
